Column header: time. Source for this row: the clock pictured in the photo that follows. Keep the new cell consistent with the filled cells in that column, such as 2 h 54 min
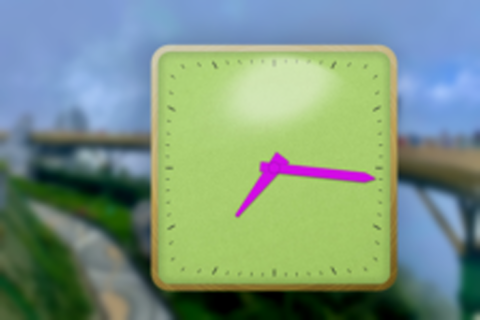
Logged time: 7 h 16 min
